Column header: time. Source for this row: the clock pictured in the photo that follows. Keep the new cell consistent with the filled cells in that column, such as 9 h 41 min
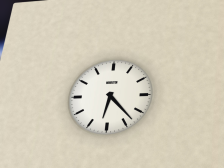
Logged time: 6 h 23 min
